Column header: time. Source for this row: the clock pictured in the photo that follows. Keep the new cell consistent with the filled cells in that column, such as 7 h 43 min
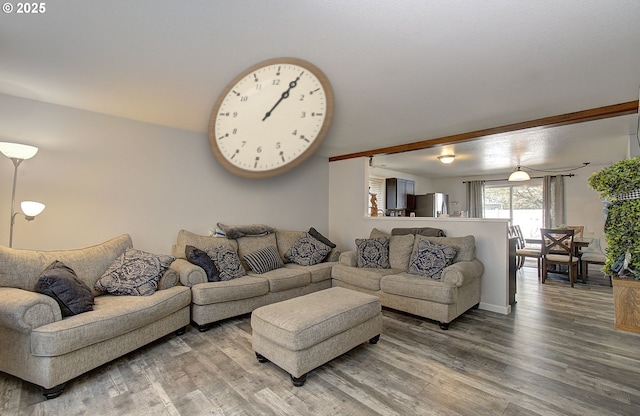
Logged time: 1 h 05 min
